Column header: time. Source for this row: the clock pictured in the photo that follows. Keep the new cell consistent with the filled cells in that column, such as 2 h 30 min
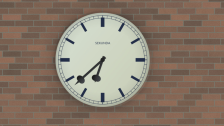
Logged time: 6 h 38 min
